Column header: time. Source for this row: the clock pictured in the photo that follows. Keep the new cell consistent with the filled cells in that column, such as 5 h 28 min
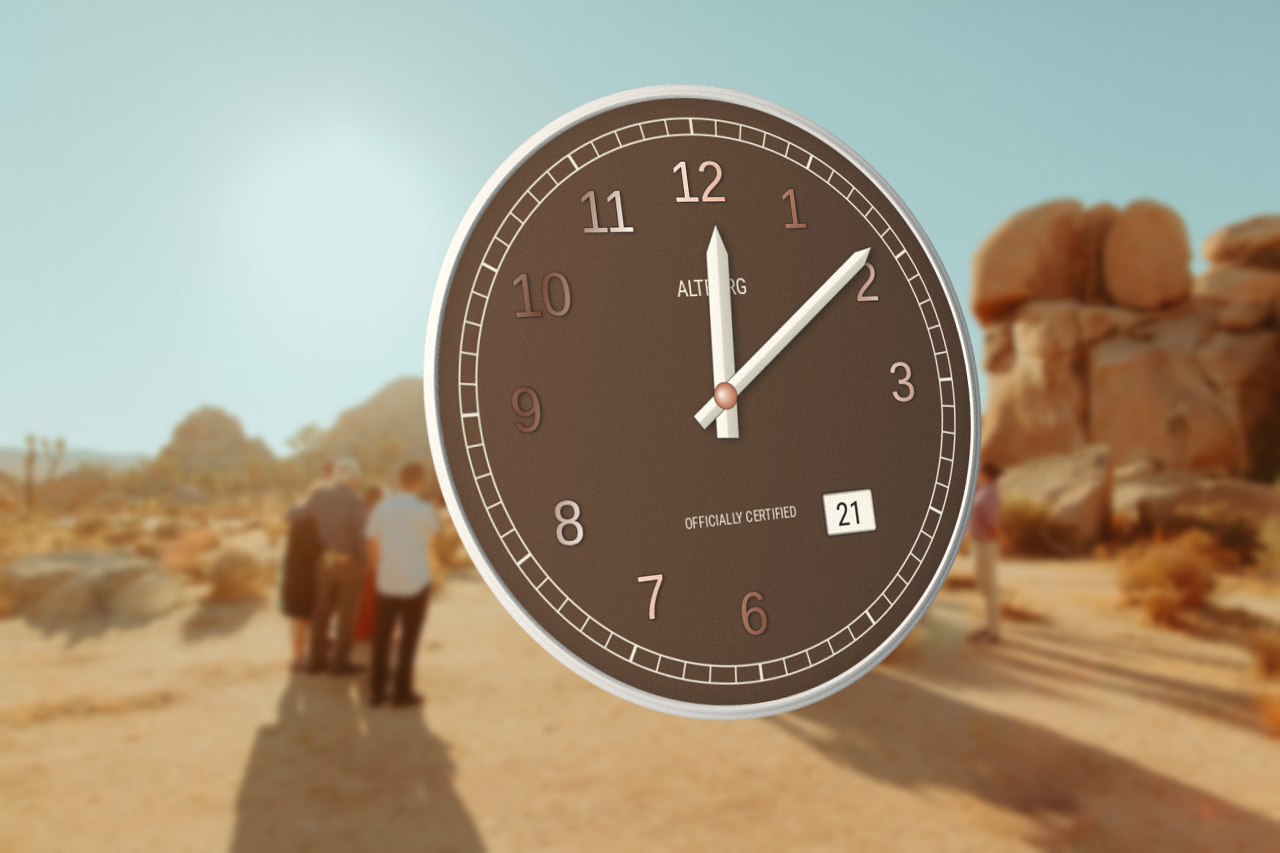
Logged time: 12 h 09 min
